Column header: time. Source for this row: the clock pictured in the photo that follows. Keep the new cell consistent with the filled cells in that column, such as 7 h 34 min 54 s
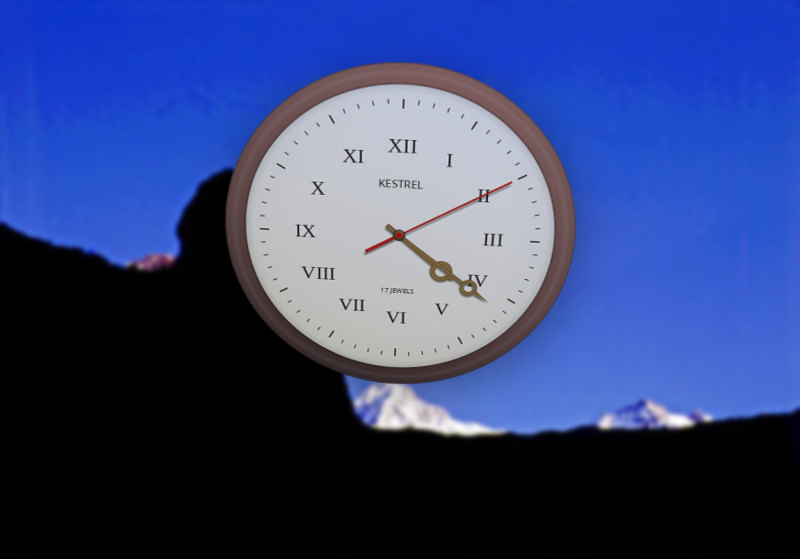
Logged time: 4 h 21 min 10 s
